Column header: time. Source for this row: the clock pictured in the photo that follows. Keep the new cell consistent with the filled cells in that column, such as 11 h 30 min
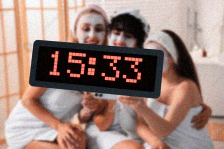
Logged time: 15 h 33 min
